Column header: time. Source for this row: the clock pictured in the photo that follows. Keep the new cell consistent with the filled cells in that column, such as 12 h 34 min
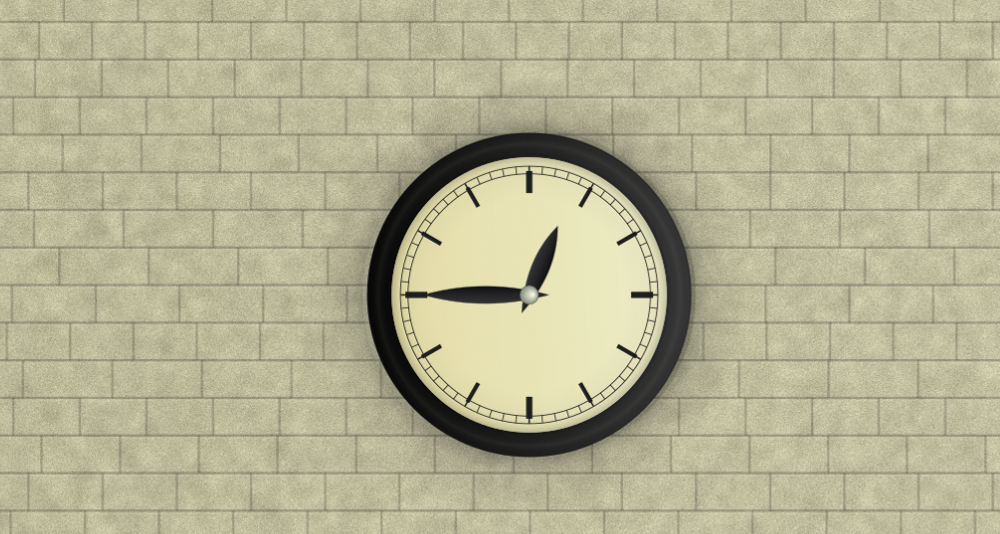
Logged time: 12 h 45 min
